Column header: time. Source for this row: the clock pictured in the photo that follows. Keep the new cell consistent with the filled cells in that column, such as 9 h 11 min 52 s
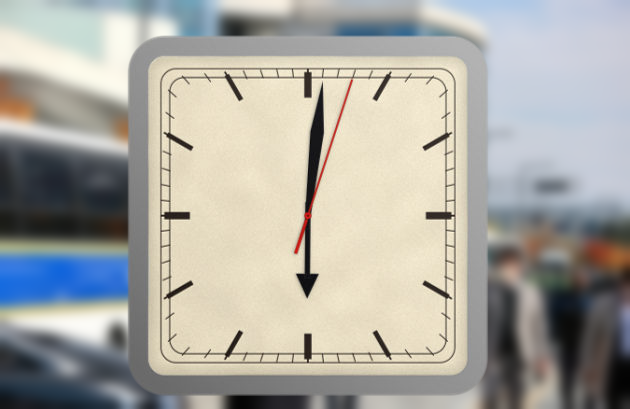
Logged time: 6 h 01 min 03 s
